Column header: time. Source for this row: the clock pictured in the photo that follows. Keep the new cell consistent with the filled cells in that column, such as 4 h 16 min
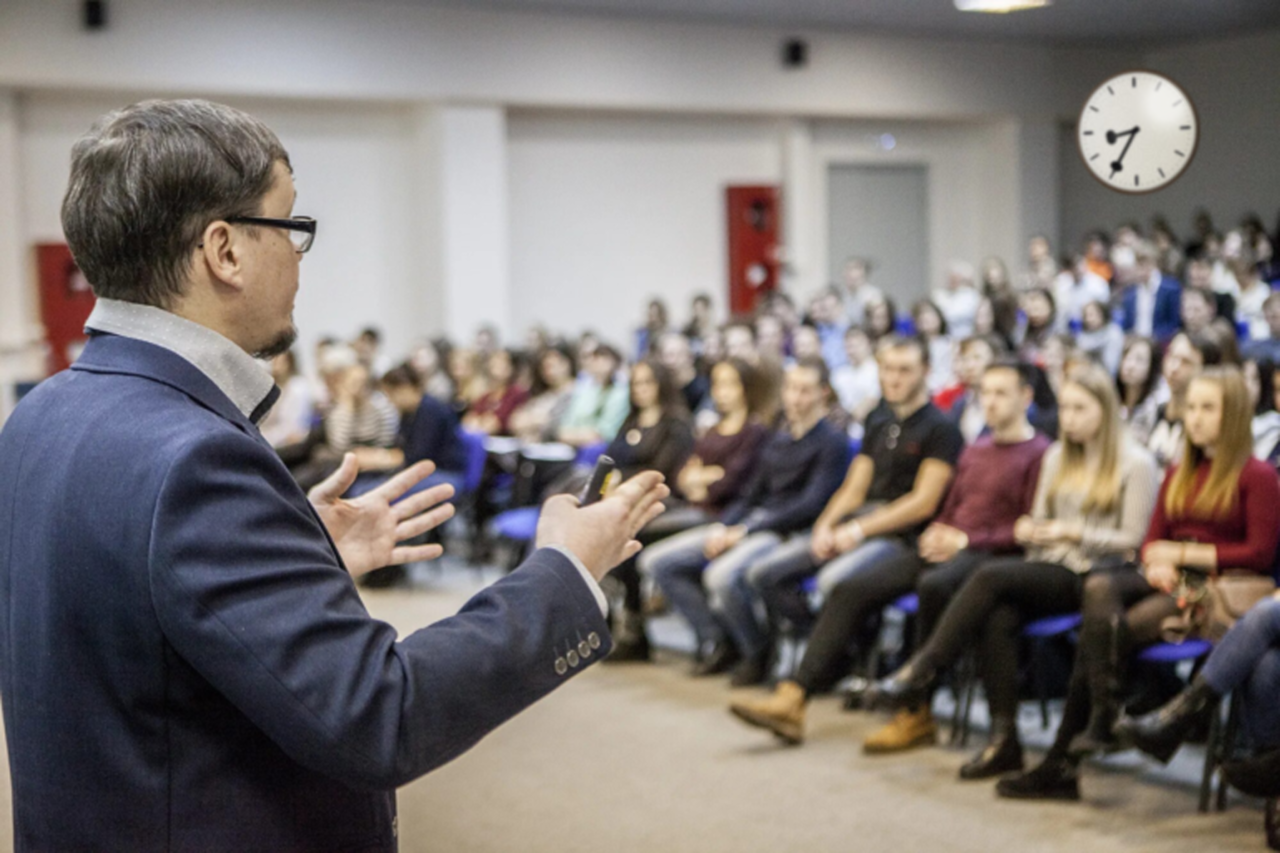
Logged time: 8 h 35 min
